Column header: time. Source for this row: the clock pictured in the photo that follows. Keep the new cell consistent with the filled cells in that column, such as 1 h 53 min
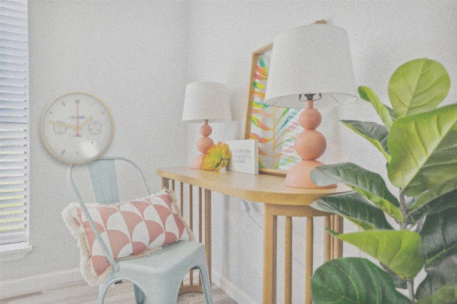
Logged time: 1 h 47 min
